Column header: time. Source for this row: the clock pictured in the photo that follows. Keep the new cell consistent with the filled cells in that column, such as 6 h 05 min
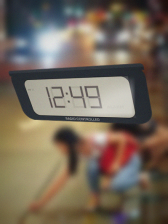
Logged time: 12 h 49 min
